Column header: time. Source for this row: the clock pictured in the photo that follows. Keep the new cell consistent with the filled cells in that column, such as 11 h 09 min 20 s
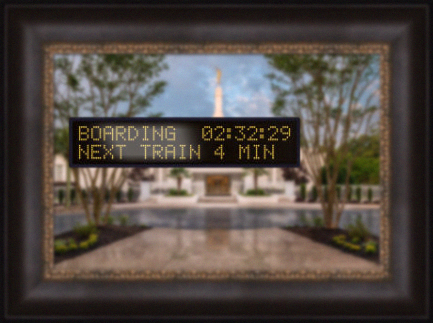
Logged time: 2 h 32 min 29 s
